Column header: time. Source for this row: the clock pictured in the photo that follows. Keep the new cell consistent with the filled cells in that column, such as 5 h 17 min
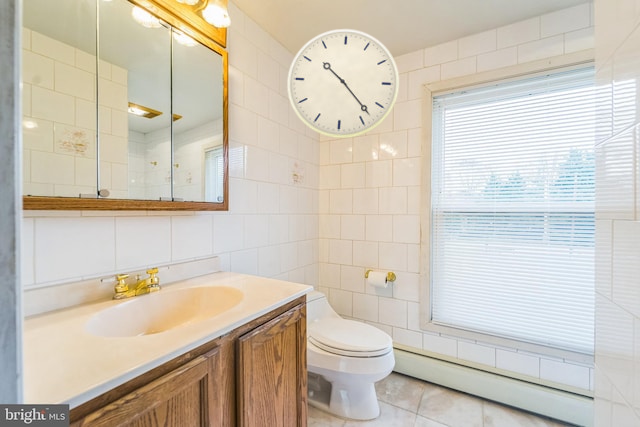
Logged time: 10 h 23 min
